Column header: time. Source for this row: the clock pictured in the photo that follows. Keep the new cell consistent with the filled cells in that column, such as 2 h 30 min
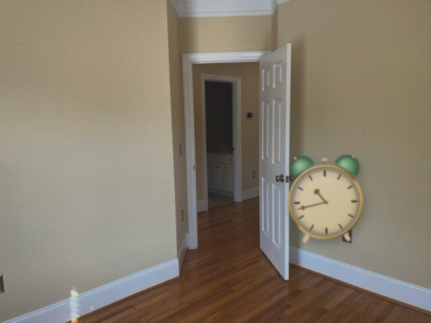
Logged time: 10 h 43 min
